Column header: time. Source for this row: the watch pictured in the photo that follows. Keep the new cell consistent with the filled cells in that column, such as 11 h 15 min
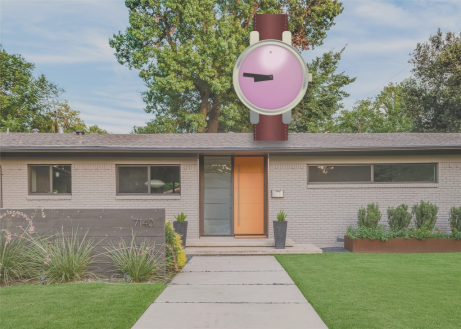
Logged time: 8 h 46 min
